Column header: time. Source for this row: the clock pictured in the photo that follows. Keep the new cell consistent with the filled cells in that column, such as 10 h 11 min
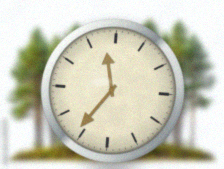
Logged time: 11 h 36 min
